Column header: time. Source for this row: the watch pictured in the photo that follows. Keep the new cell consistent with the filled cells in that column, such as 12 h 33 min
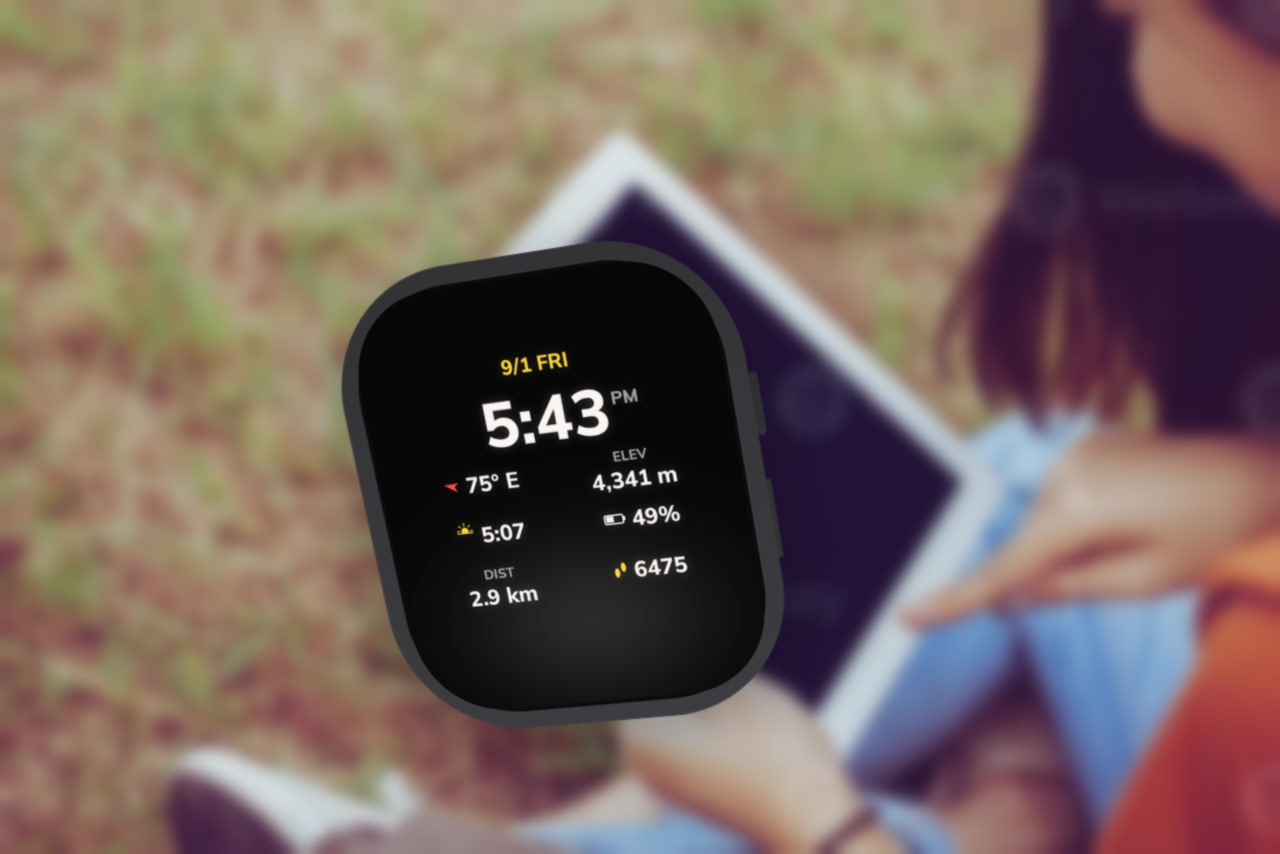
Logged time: 5 h 43 min
